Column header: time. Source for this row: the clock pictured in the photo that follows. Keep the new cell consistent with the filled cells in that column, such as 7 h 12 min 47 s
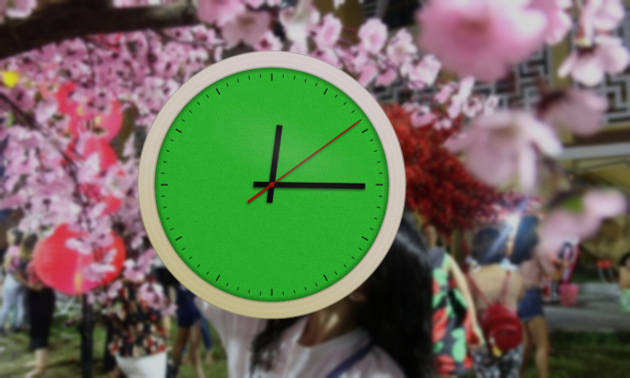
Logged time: 12 h 15 min 09 s
